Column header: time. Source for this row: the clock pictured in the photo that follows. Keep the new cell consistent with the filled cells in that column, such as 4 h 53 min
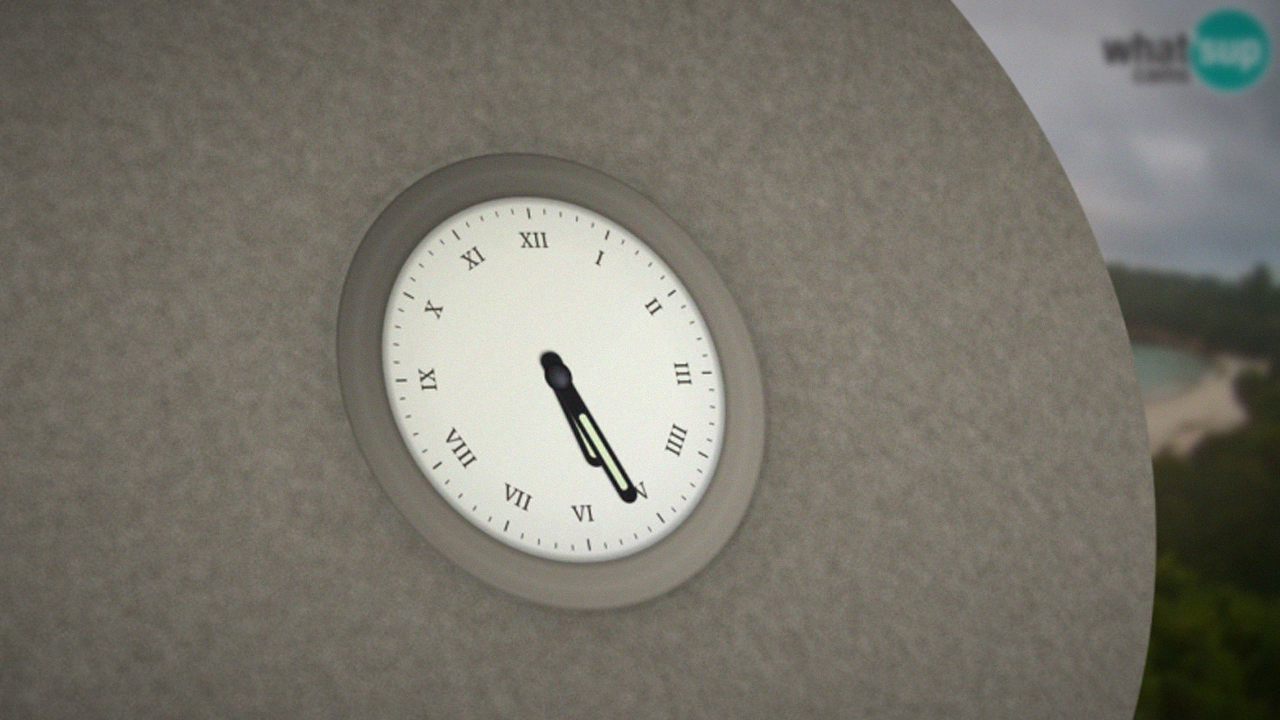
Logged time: 5 h 26 min
